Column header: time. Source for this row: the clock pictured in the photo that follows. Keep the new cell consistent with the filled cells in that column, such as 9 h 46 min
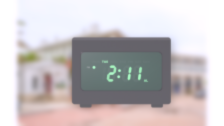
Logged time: 2 h 11 min
